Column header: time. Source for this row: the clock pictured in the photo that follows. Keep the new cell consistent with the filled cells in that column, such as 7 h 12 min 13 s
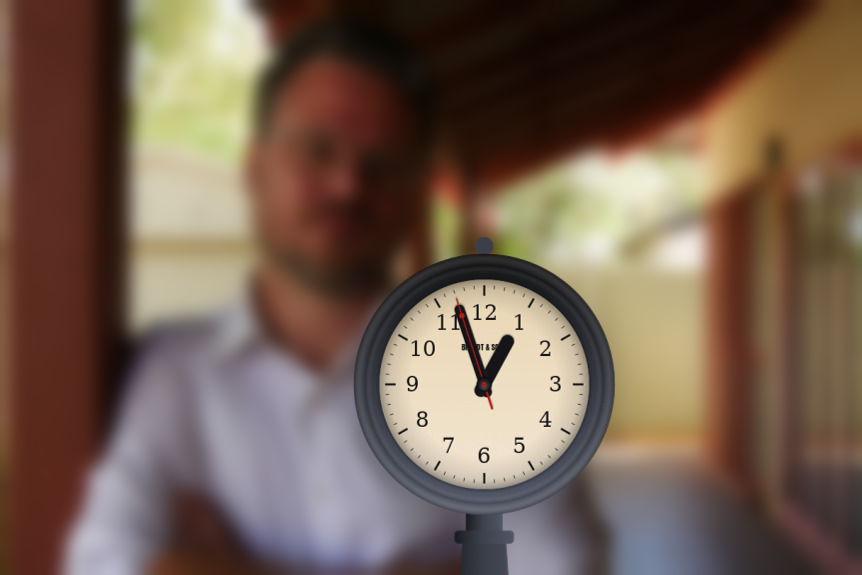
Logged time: 12 h 56 min 57 s
